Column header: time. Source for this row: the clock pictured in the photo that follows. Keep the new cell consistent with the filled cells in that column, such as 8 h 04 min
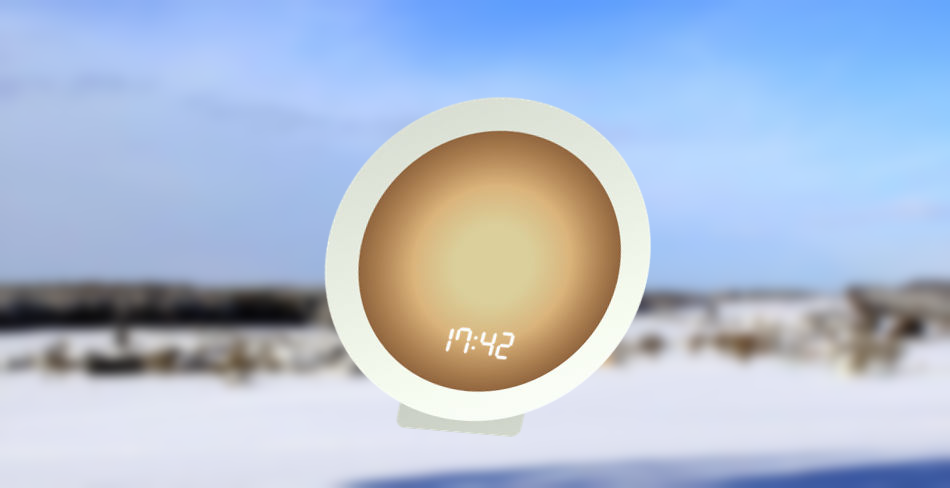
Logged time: 17 h 42 min
